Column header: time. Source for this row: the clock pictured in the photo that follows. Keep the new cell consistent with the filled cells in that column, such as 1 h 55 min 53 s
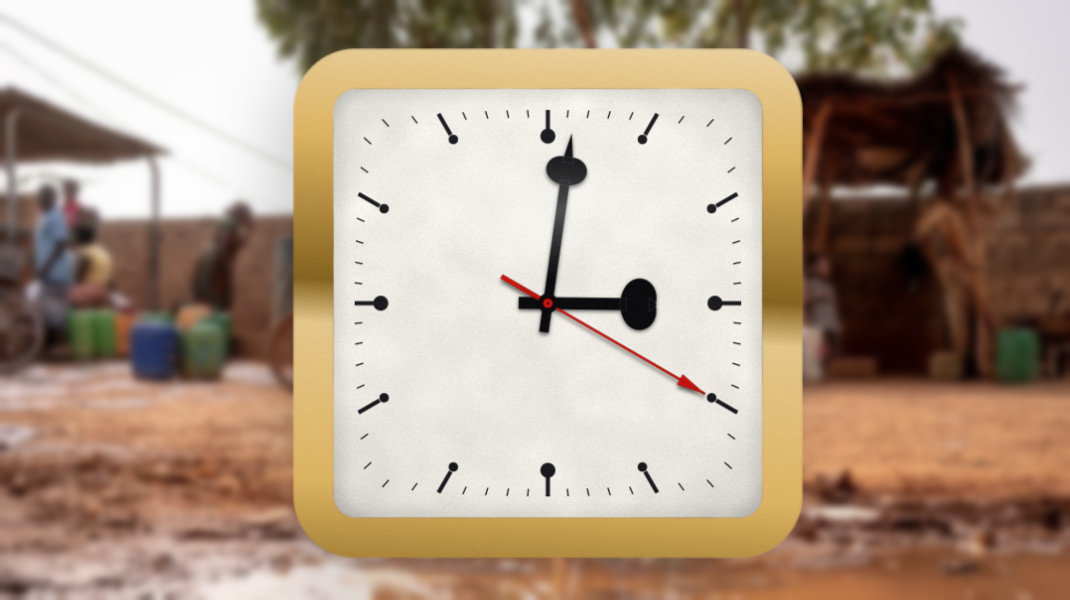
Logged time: 3 h 01 min 20 s
